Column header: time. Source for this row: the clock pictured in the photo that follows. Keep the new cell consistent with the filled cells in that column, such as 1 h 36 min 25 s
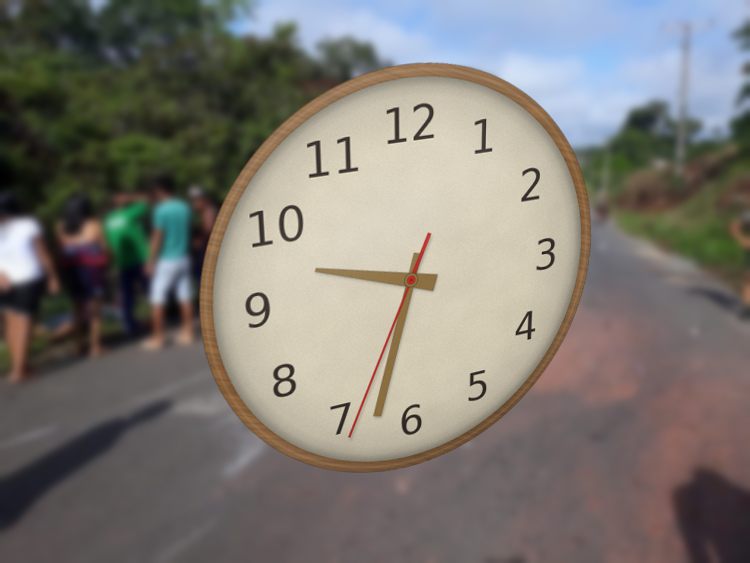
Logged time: 9 h 32 min 34 s
